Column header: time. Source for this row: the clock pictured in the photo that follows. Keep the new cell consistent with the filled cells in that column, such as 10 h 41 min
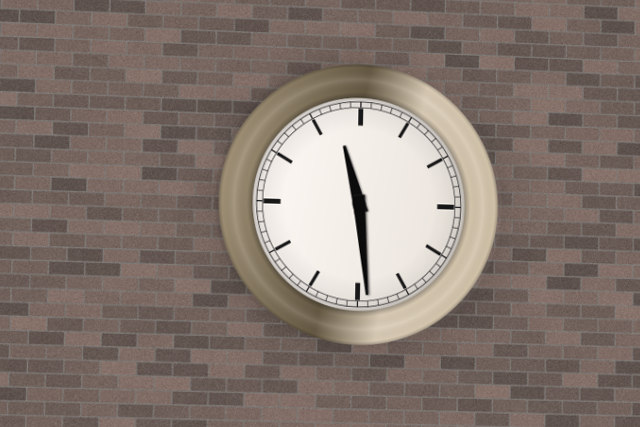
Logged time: 11 h 29 min
